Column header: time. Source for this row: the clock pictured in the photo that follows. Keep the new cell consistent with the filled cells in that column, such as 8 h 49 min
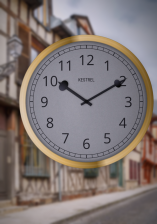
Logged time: 10 h 10 min
